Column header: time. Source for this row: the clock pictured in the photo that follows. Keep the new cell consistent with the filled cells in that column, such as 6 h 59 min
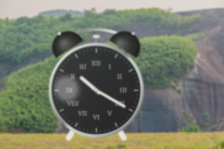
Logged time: 10 h 20 min
